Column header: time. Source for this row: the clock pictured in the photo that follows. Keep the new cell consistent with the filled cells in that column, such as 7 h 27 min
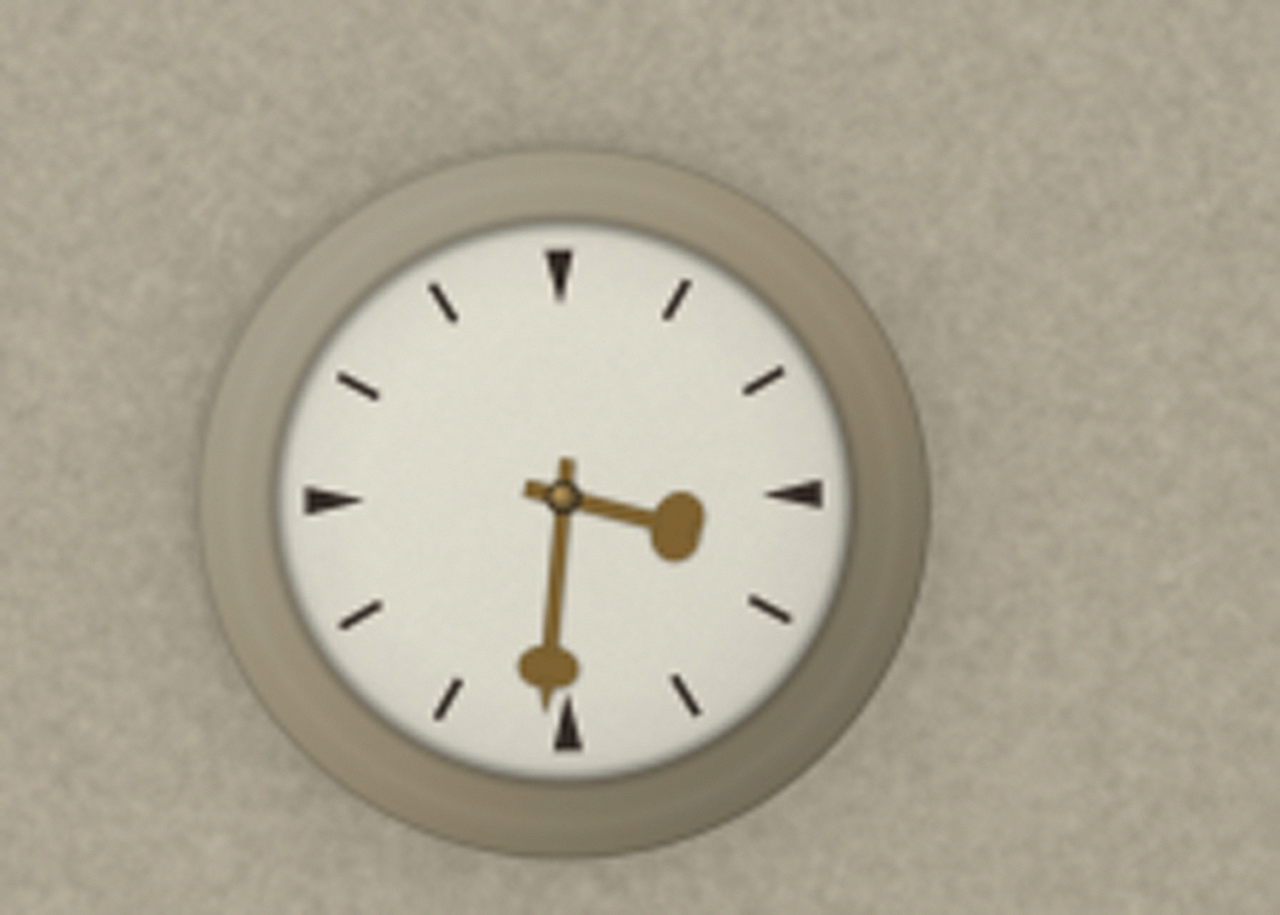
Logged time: 3 h 31 min
